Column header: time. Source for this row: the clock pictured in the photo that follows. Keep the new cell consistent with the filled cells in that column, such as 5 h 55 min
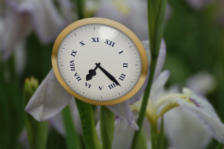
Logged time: 6 h 18 min
